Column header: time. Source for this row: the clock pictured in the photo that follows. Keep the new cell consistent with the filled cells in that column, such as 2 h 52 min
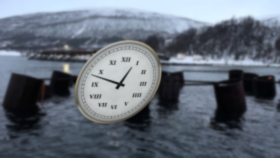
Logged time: 12 h 48 min
